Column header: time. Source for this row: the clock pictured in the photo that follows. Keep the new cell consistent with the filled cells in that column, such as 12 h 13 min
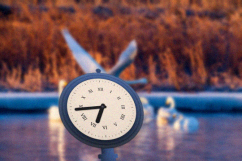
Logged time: 6 h 44 min
